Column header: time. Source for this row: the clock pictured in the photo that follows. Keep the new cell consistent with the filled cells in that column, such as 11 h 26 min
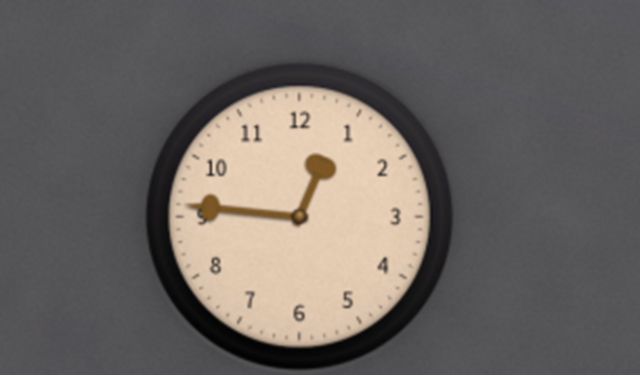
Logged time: 12 h 46 min
